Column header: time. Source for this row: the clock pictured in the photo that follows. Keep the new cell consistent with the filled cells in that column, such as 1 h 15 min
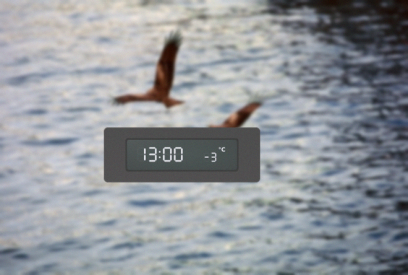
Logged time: 13 h 00 min
